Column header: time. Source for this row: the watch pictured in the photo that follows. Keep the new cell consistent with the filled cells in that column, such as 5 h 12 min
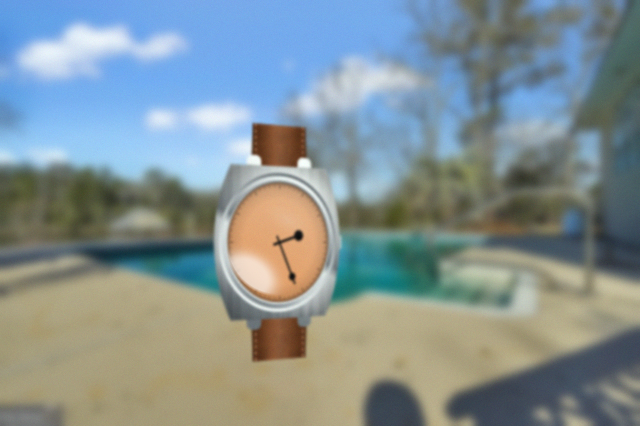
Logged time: 2 h 26 min
